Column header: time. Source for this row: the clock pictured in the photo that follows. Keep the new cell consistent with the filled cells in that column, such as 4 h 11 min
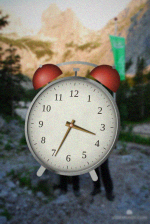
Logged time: 3 h 34 min
